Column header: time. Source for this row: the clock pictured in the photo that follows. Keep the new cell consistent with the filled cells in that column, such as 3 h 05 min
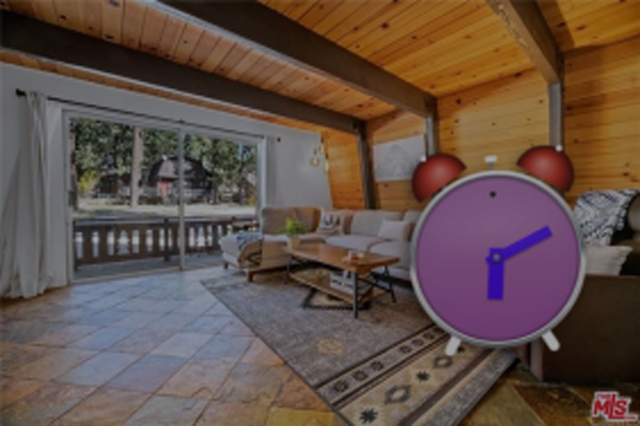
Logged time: 6 h 11 min
